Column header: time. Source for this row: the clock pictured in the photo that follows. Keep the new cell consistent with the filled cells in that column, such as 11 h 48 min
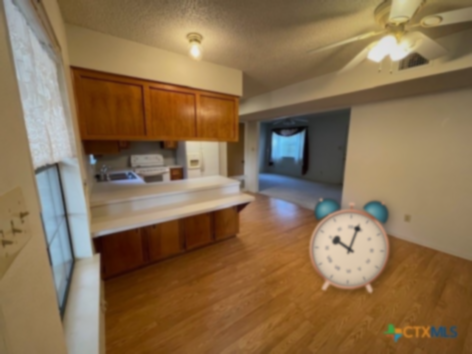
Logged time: 10 h 03 min
